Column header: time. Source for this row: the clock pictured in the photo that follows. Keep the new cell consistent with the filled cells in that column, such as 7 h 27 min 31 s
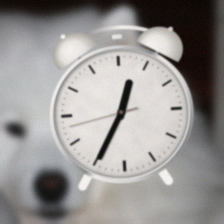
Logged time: 12 h 34 min 43 s
